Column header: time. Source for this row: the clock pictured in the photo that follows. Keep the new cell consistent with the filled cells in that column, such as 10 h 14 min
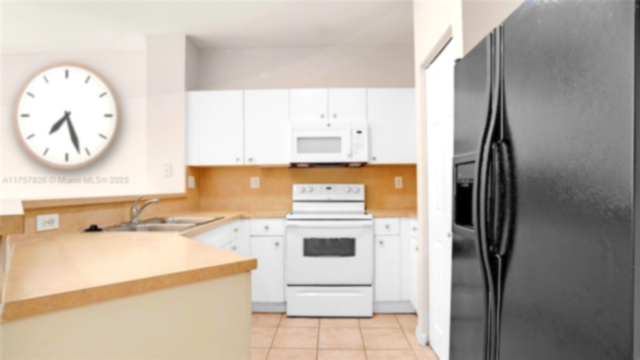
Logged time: 7 h 27 min
